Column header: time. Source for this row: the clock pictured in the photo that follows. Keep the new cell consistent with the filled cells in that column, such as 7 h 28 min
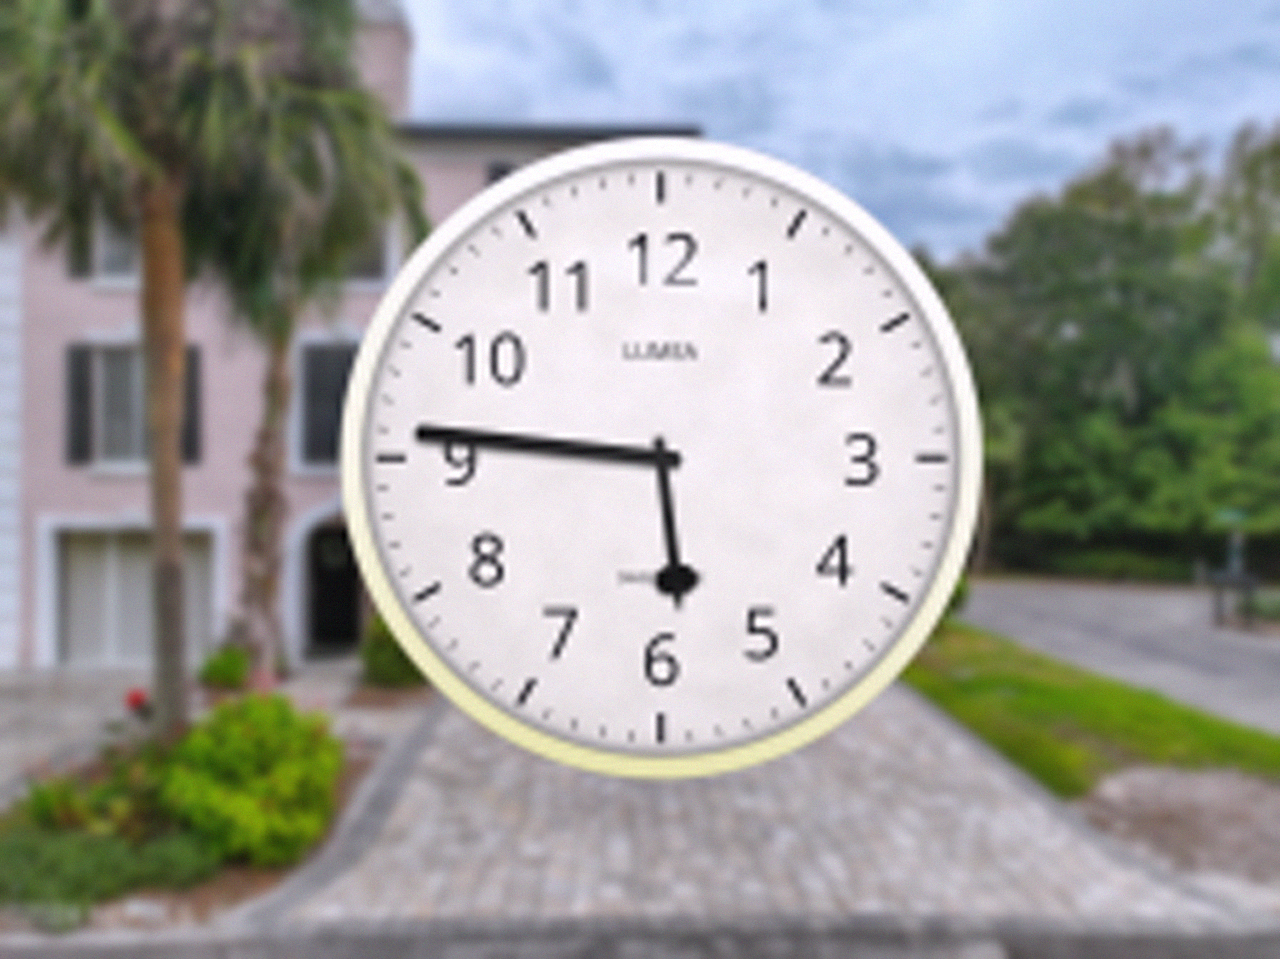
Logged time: 5 h 46 min
